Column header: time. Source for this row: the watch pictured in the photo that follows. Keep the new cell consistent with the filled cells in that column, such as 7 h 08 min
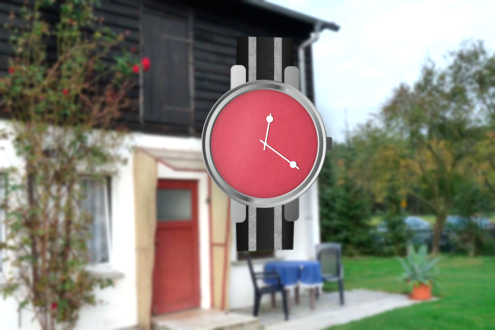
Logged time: 12 h 21 min
